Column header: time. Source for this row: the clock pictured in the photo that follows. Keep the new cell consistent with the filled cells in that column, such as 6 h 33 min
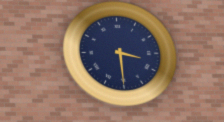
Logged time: 3 h 30 min
